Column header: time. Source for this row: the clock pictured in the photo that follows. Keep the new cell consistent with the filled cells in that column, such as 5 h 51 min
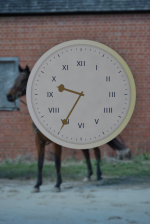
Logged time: 9 h 35 min
